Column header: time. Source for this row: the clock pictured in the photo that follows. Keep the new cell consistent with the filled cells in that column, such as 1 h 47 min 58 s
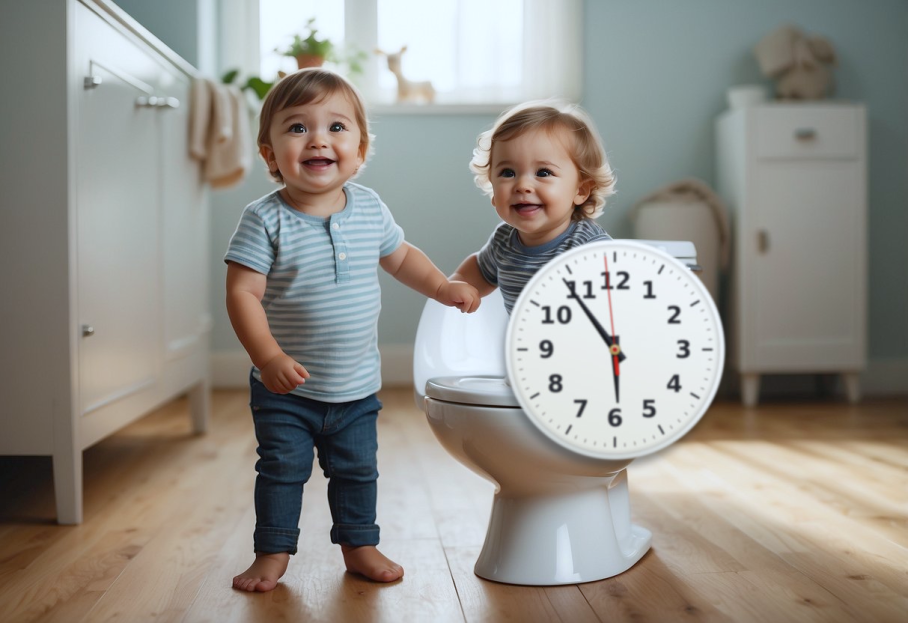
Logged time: 5 h 53 min 59 s
